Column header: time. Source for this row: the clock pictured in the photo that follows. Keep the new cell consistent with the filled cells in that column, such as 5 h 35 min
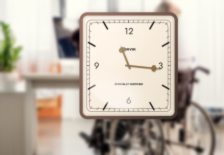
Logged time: 11 h 16 min
